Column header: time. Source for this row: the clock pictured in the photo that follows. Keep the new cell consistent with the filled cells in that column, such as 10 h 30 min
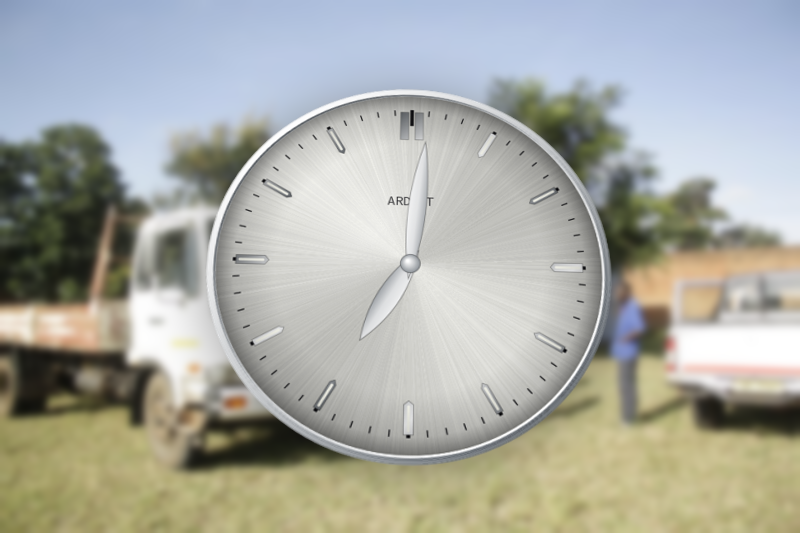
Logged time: 7 h 01 min
